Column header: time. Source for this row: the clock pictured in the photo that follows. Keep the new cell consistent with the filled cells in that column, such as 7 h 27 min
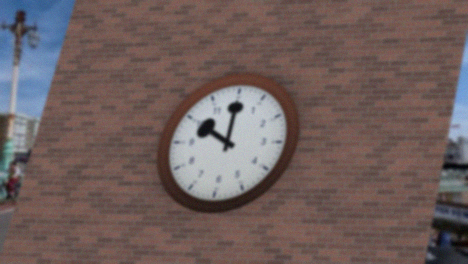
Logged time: 10 h 00 min
